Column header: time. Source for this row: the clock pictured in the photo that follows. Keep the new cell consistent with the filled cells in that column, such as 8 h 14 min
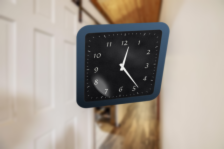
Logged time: 12 h 24 min
